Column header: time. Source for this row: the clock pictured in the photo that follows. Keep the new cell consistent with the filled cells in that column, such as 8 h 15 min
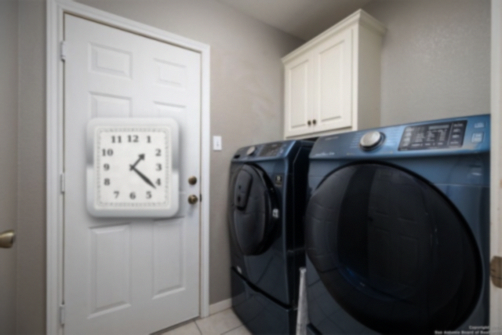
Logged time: 1 h 22 min
